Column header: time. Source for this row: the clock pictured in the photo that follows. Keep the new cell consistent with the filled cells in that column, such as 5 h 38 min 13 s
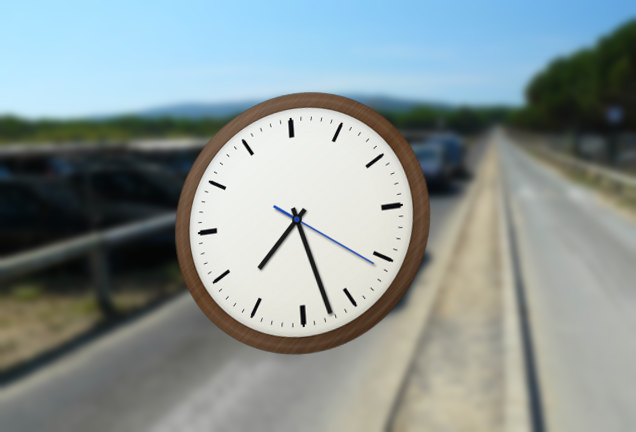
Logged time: 7 h 27 min 21 s
